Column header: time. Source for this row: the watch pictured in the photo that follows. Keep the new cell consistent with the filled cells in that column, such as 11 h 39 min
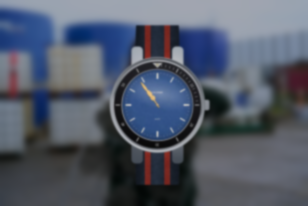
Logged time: 10 h 54 min
